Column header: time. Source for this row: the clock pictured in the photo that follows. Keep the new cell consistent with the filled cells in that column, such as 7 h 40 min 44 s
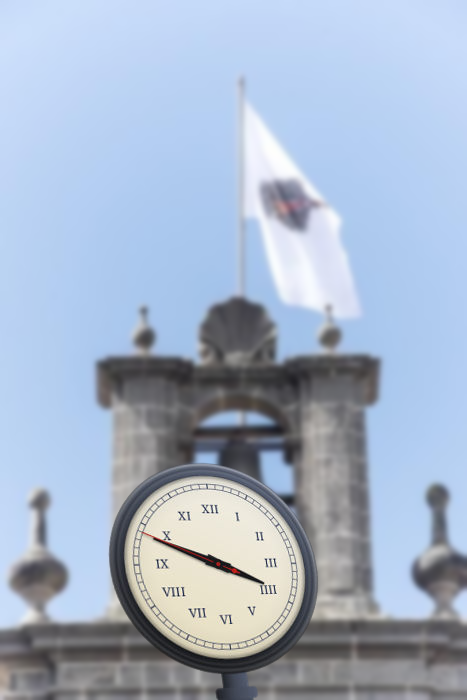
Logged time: 3 h 48 min 49 s
